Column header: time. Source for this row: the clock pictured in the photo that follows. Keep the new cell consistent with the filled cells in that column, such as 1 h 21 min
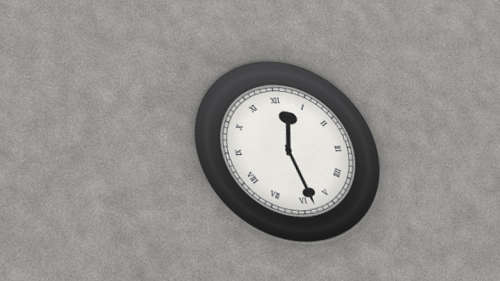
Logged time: 12 h 28 min
